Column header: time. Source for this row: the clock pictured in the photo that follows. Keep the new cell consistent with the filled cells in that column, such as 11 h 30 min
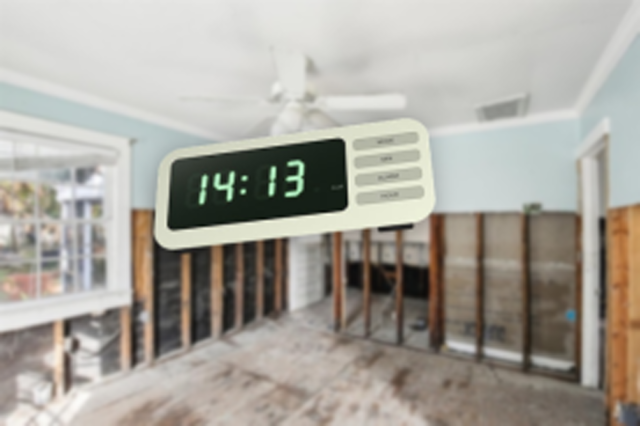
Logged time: 14 h 13 min
